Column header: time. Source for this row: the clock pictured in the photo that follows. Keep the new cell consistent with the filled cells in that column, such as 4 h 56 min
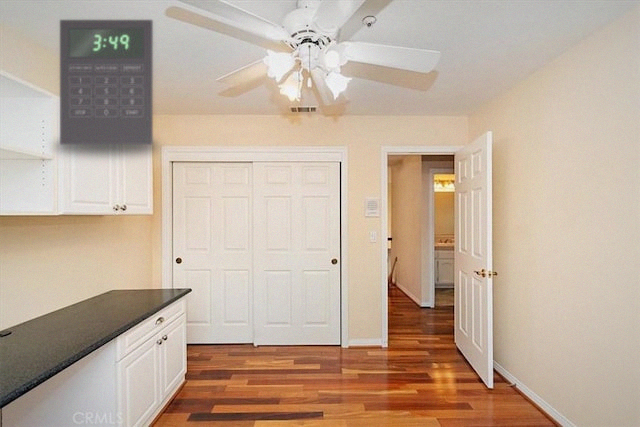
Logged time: 3 h 49 min
